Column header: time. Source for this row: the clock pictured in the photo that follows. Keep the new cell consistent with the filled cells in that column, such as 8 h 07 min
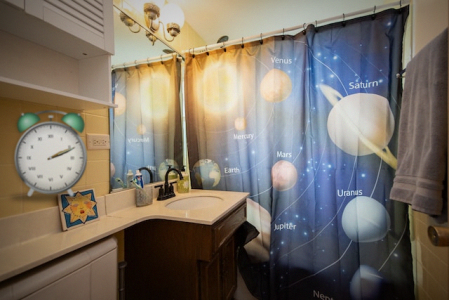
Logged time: 2 h 11 min
